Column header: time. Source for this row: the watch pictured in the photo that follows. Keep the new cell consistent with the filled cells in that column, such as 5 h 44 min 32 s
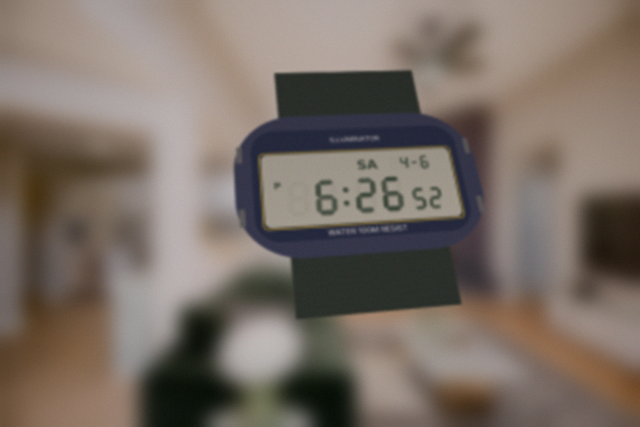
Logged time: 6 h 26 min 52 s
